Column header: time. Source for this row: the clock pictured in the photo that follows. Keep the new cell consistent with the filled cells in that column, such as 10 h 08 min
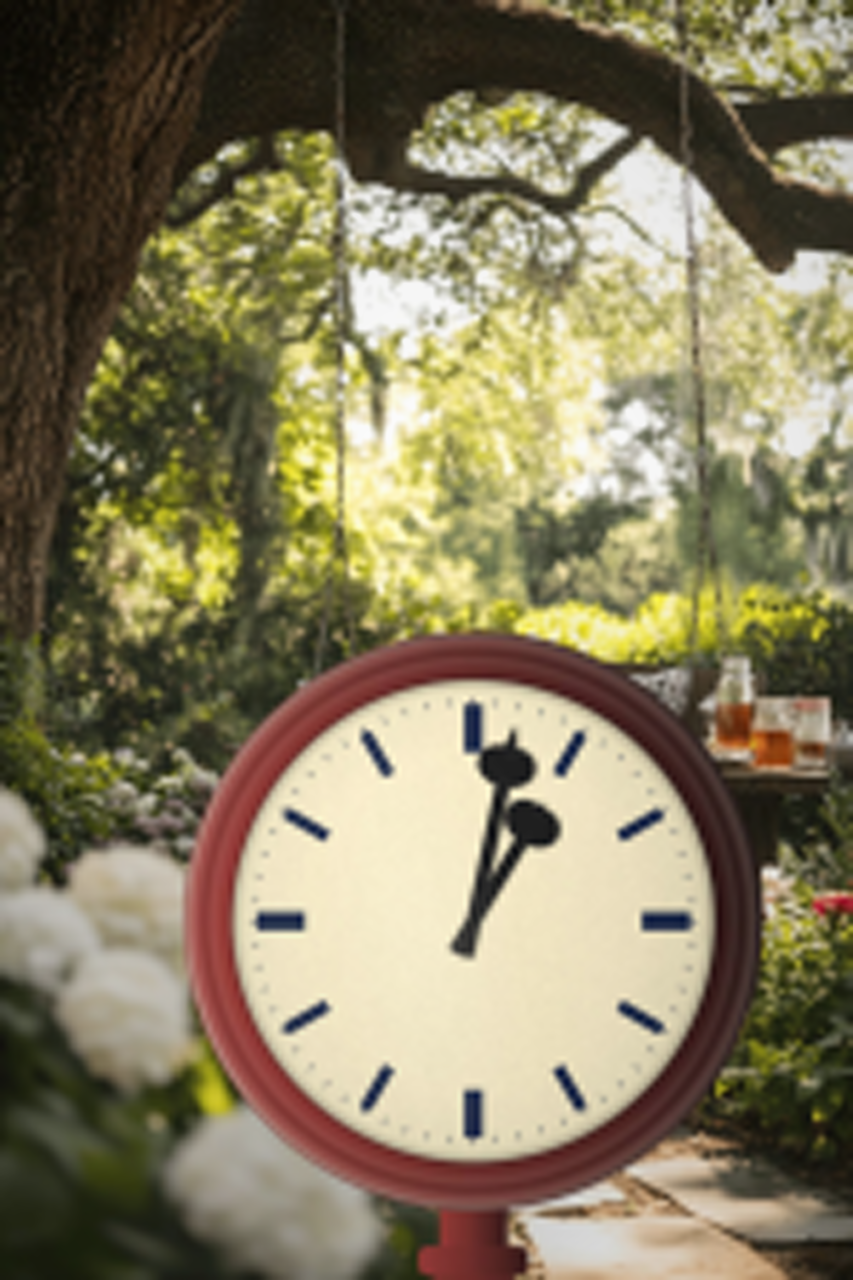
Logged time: 1 h 02 min
